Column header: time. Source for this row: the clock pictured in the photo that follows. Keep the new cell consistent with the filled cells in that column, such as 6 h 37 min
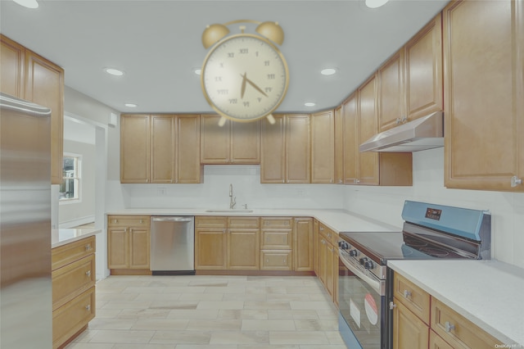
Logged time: 6 h 22 min
